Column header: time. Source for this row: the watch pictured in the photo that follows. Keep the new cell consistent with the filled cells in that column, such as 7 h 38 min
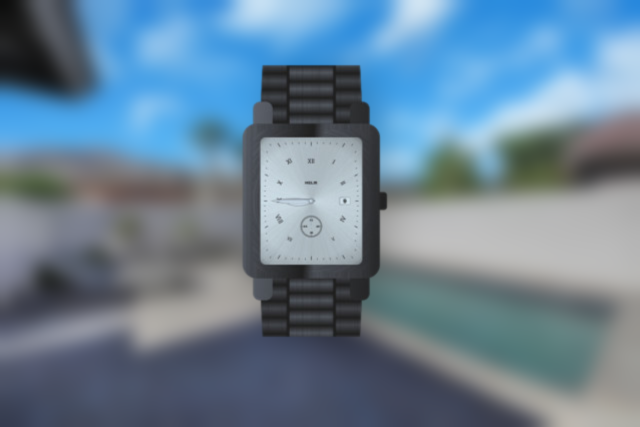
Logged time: 8 h 45 min
